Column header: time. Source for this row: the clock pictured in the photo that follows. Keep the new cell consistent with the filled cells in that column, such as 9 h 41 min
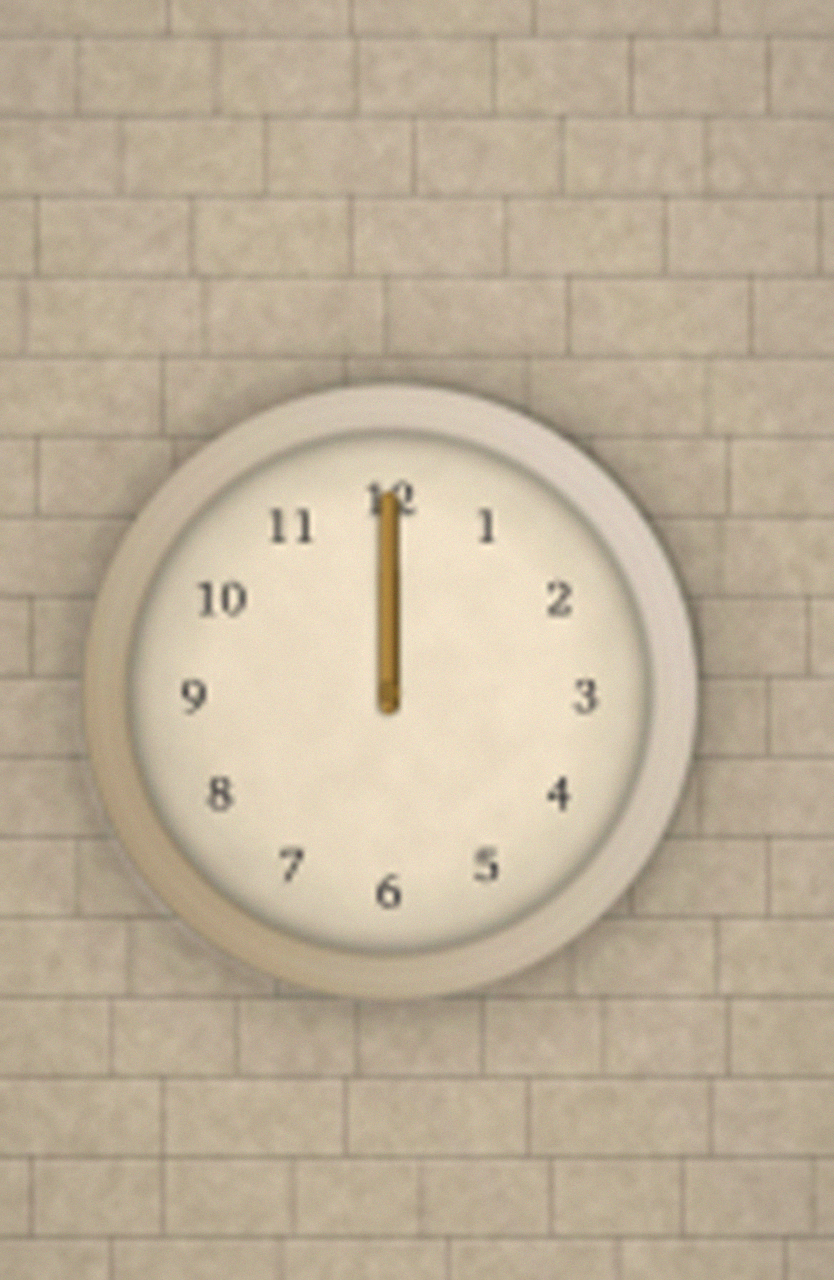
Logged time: 12 h 00 min
